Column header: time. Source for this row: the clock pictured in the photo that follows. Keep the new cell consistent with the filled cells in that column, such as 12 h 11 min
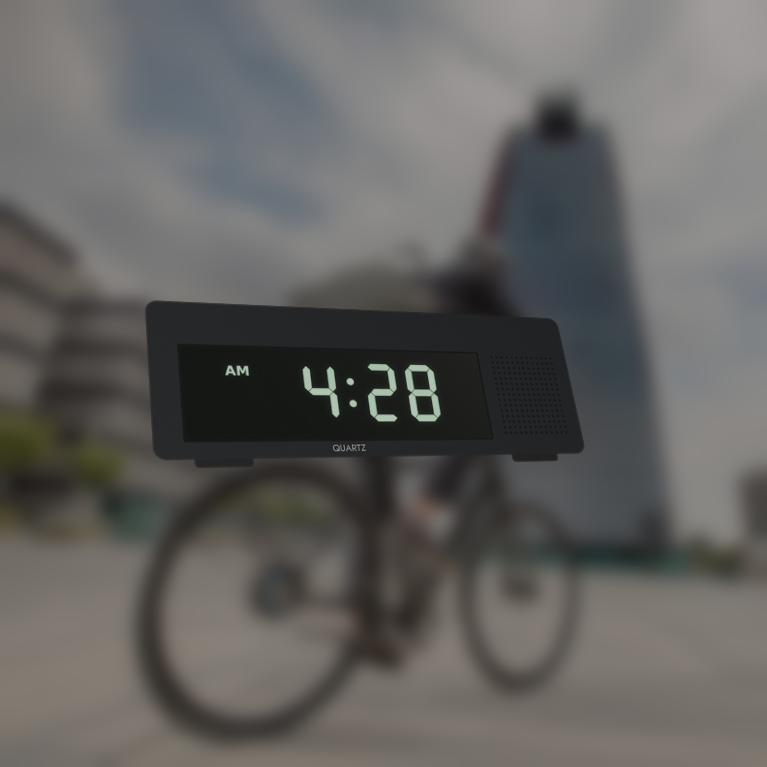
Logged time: 4 h 28 min
